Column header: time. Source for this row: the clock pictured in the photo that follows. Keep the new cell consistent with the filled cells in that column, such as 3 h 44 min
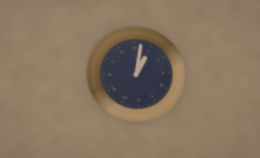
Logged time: 1 h 02 min
